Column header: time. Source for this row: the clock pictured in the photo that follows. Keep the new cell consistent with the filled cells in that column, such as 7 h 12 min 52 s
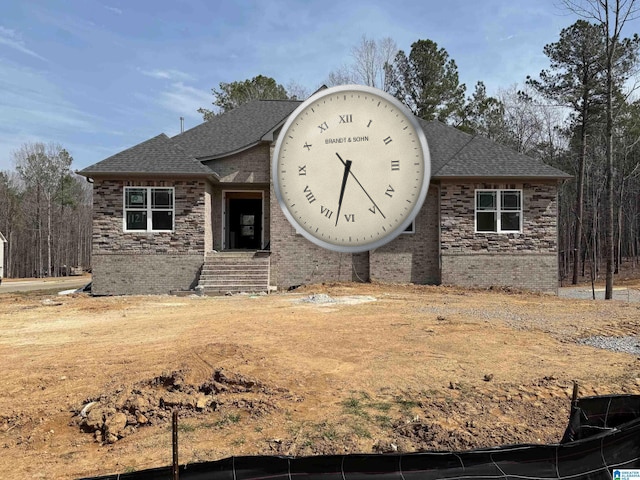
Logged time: 6 h 32 min 24 s
